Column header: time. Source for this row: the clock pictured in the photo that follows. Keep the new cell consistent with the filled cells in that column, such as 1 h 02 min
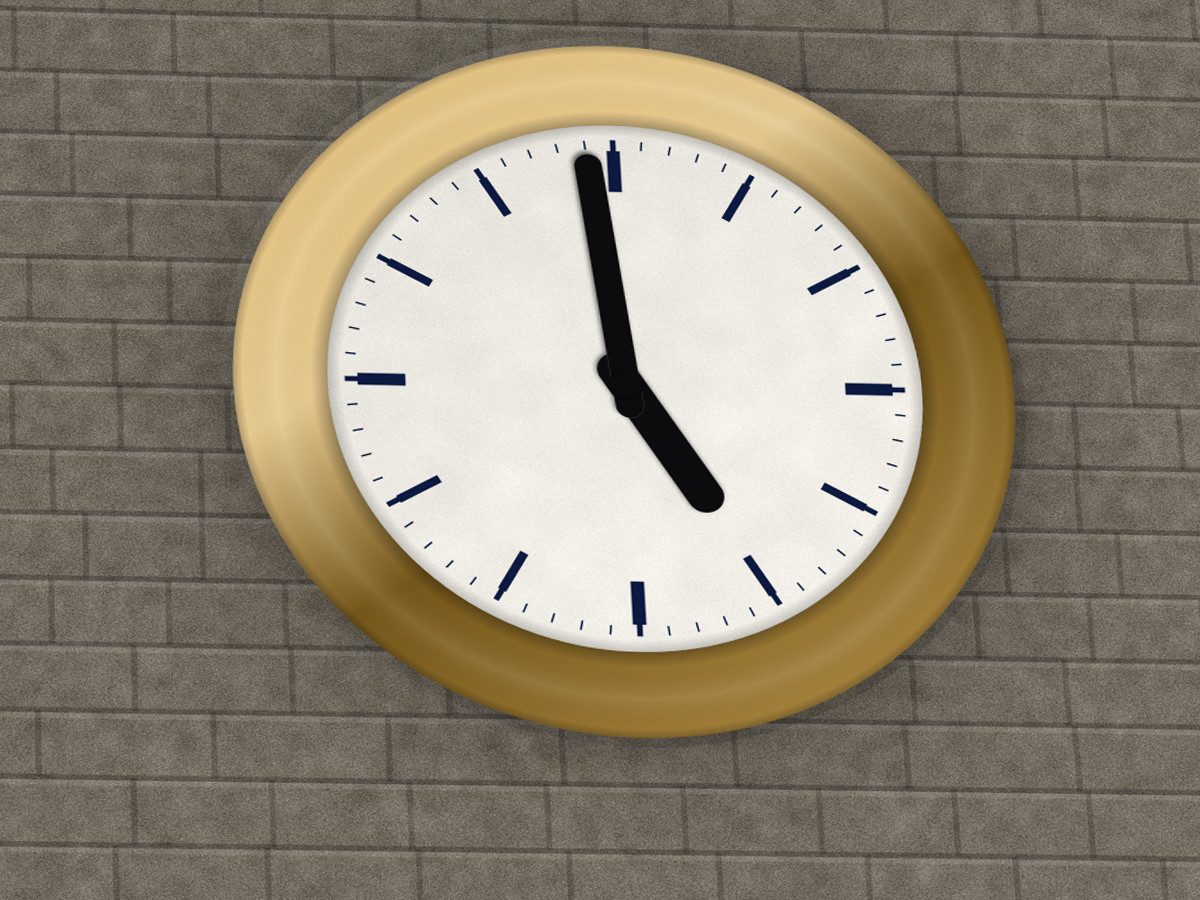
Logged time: 4 h 59 min
